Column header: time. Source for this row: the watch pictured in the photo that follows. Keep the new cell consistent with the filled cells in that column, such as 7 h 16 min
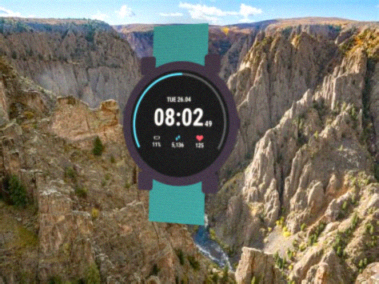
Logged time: 8 h 02 min
